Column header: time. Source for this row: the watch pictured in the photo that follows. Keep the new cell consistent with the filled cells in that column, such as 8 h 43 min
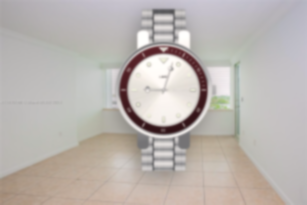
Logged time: 9 h 03 min
